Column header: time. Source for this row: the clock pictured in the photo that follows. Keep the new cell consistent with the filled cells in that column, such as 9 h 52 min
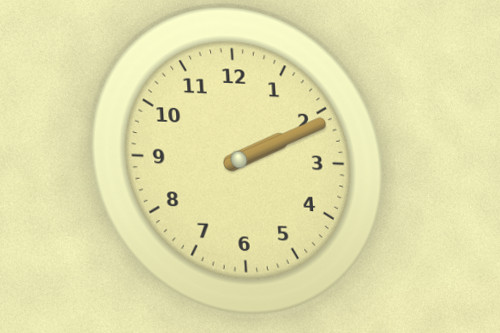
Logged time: 2 h 11 min
